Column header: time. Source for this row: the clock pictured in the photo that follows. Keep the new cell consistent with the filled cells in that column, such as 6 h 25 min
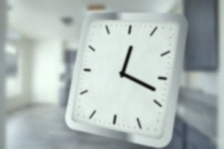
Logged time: 12 h 18 min
